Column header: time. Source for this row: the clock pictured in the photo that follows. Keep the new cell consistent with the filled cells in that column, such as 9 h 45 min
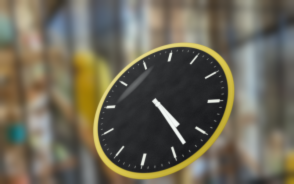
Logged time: 4 h 23 min
